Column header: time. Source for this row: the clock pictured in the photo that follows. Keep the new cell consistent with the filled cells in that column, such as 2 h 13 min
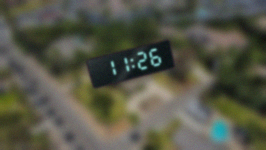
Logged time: 11 h 26 min
